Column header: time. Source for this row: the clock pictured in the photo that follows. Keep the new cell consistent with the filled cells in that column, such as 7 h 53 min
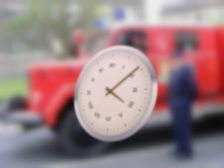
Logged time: 4 h 09 min
